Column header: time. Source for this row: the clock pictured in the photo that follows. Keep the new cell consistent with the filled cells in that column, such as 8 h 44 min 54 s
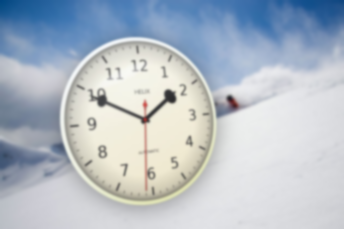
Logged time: 1 h 49 min 31 s
